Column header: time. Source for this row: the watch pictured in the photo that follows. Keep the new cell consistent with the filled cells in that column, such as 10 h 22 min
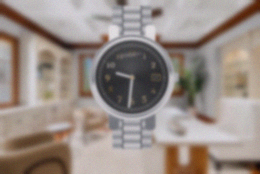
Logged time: 9 h 31 min
